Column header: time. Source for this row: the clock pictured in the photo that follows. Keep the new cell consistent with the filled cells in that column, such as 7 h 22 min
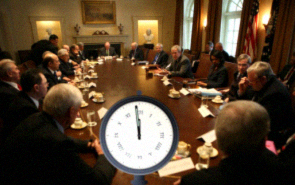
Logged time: 11 h 59 min
